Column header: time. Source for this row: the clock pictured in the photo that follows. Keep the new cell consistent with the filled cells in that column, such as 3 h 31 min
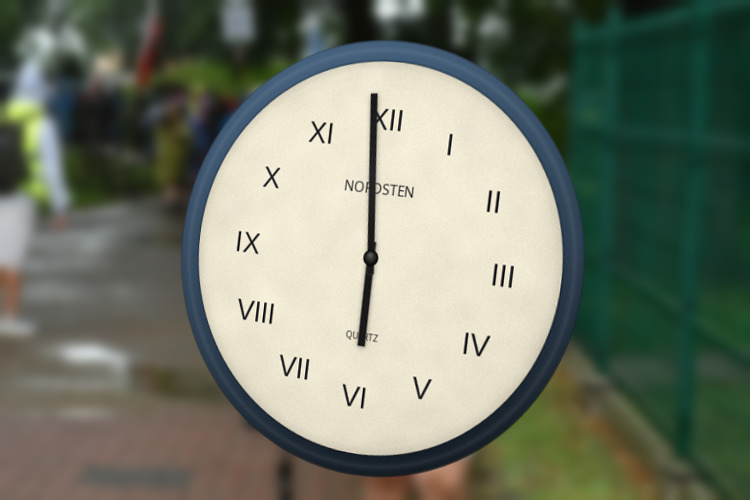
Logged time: 5 h 59 min
